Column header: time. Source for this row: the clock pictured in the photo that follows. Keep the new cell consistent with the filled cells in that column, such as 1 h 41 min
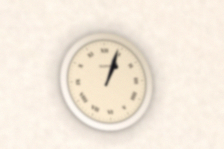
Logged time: 1 h 04 min
